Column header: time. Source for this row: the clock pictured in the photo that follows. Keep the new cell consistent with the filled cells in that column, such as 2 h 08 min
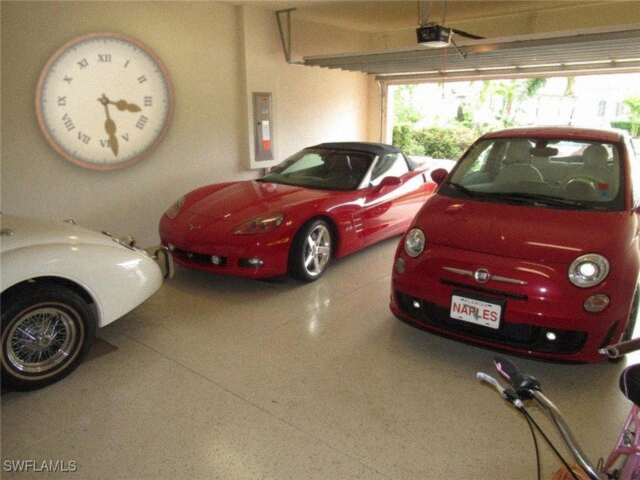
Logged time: 3 h 28 min
